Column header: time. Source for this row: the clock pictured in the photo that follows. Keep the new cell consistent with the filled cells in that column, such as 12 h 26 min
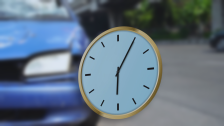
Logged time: 6 h 05 min
